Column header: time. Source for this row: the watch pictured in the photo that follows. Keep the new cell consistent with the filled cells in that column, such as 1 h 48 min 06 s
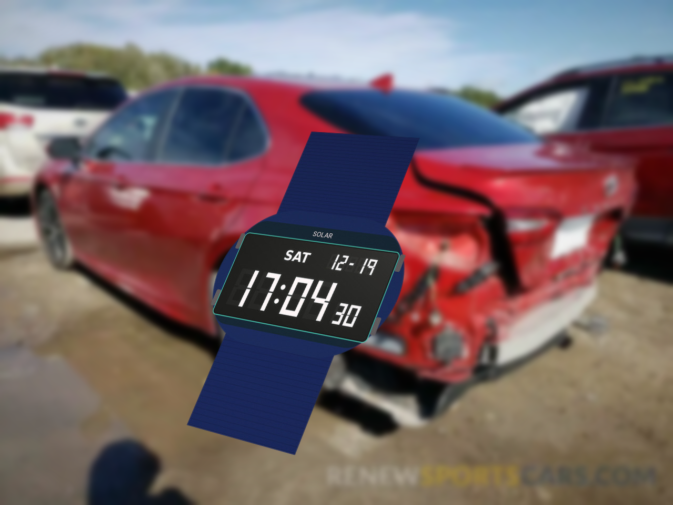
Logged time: 17 h 04 min 30 s
